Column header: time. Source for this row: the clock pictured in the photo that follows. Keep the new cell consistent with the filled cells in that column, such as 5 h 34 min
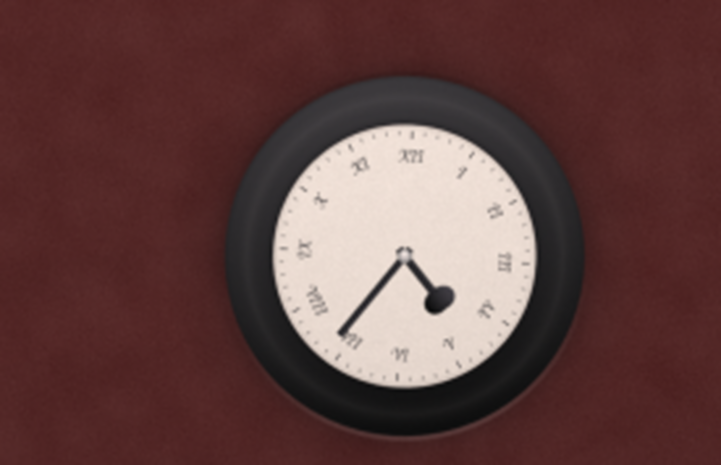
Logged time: 4 h 36 min
